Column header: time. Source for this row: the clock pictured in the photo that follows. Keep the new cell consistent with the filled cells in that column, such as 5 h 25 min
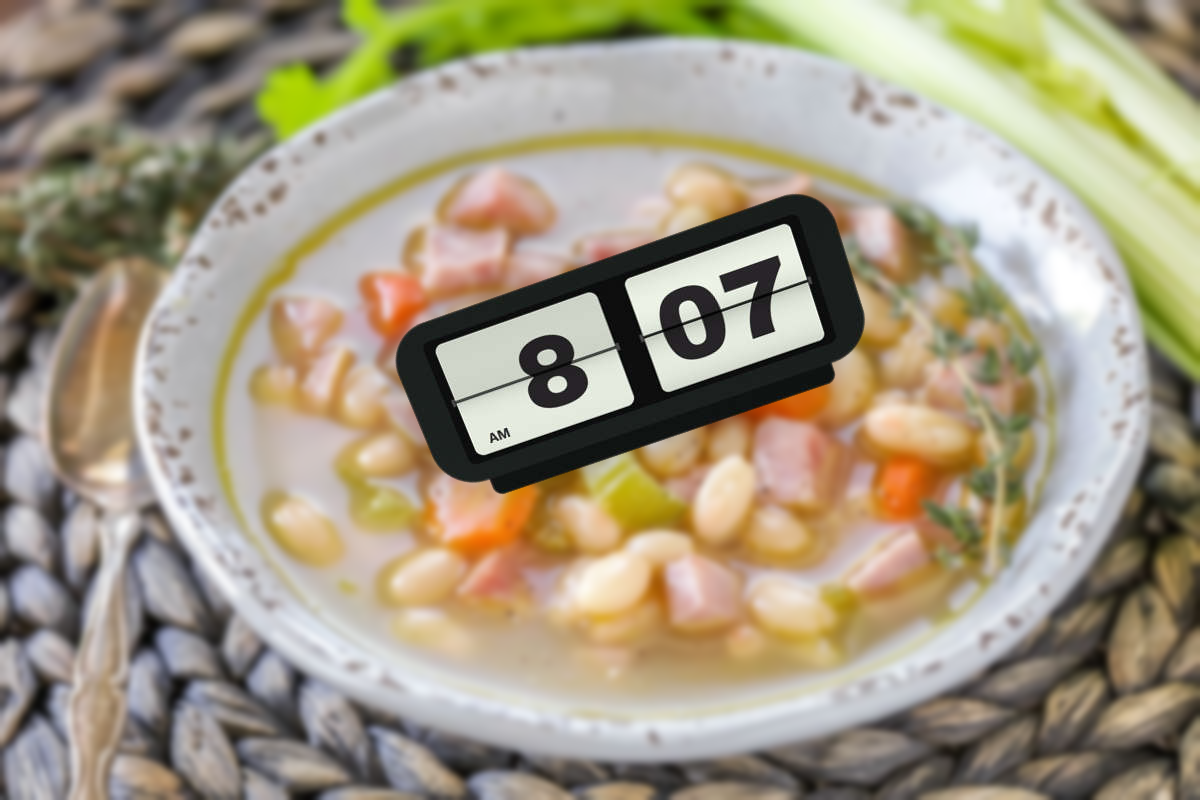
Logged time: 8 h 07 min
